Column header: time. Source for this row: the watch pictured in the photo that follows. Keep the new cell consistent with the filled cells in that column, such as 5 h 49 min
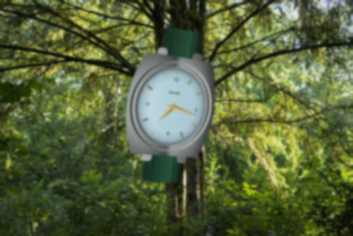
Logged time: 7 h 17 min
